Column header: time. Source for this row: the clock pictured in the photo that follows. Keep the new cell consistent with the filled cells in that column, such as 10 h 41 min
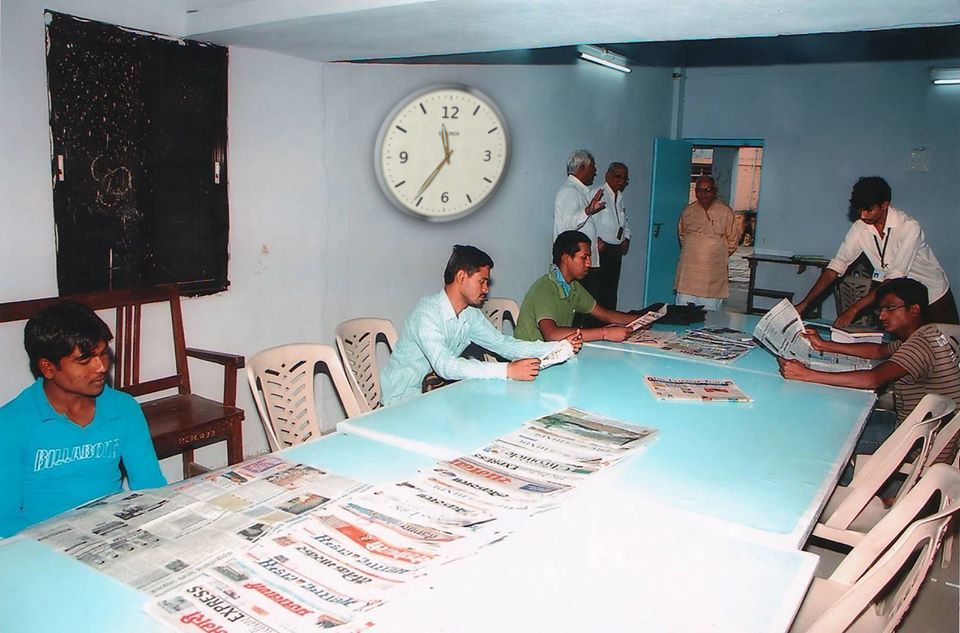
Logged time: 11 h 36 min
